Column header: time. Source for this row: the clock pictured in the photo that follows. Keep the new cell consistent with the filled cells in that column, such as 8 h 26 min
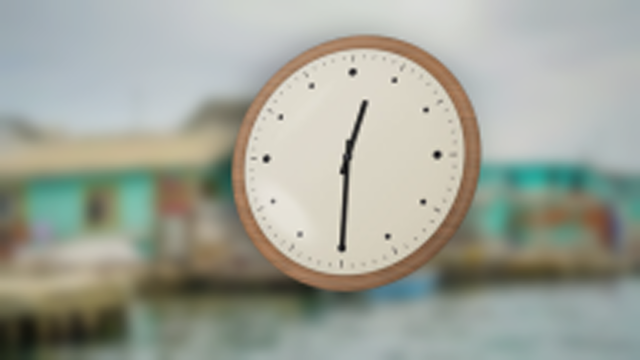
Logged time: 12 h 30 min
